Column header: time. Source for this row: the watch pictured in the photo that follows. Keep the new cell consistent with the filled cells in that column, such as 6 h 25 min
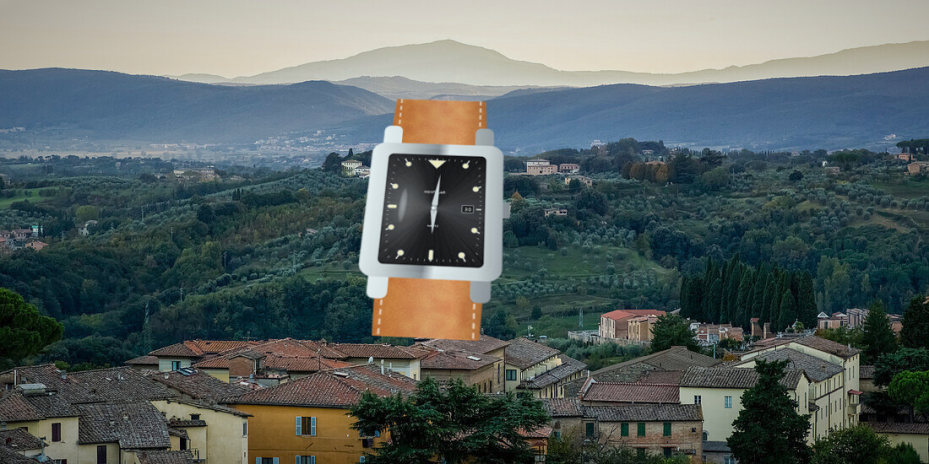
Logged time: 6 h 01 min
